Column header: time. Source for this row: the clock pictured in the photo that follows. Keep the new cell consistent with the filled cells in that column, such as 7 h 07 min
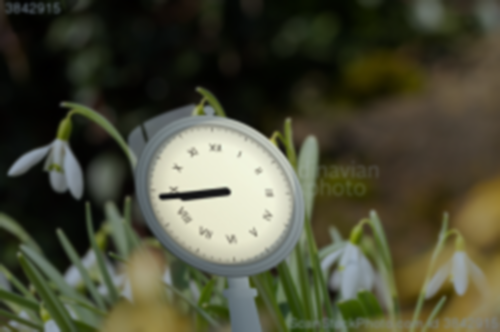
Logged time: 8 h 44 min
